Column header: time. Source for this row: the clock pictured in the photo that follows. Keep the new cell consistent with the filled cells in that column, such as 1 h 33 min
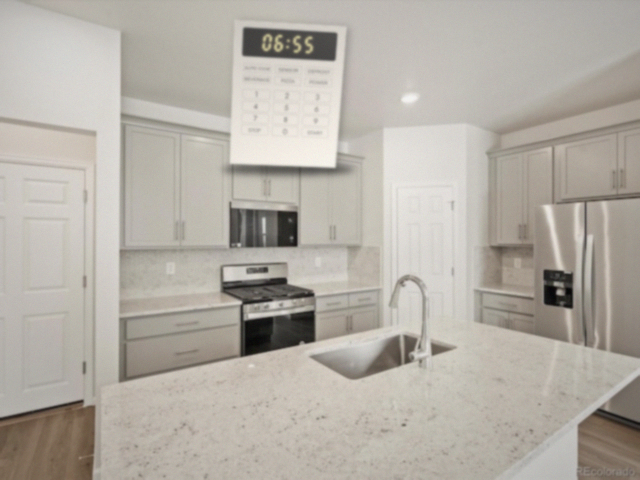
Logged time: 6 h 55 min
